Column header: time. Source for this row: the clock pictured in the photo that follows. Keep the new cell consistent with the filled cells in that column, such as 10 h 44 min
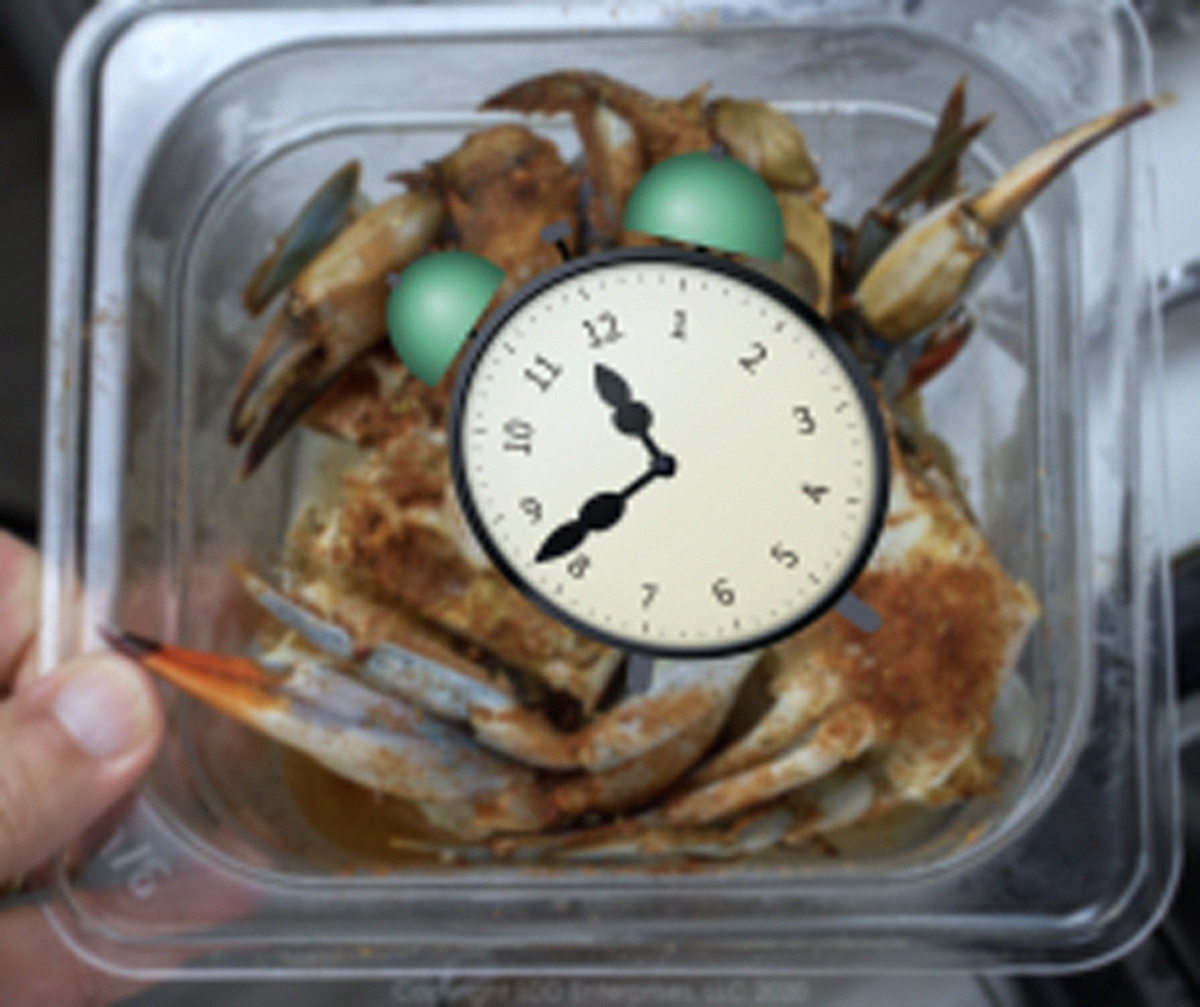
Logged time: 11 h 42 min
